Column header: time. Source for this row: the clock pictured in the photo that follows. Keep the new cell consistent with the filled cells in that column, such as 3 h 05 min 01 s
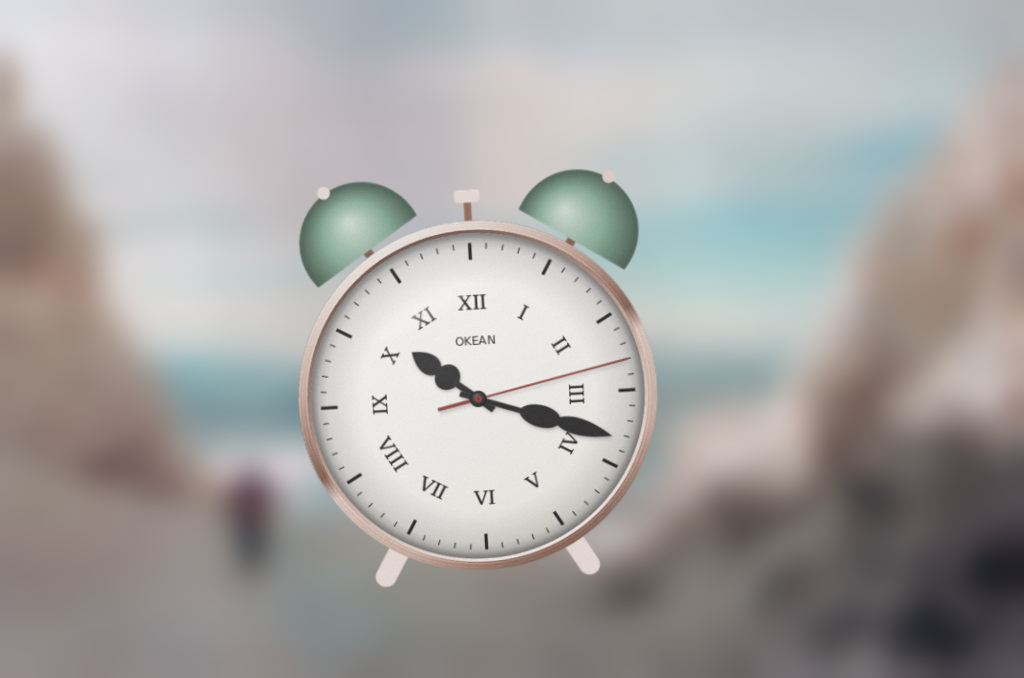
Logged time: 10 h 18 min 13 s
